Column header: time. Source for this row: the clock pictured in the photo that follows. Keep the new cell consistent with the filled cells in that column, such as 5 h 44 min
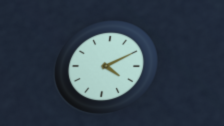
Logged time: 4 h 10 min
